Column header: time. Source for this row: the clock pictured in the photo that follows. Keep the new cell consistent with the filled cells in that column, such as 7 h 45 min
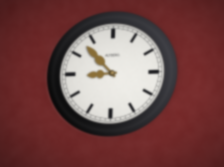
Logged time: 8 h 53 min
